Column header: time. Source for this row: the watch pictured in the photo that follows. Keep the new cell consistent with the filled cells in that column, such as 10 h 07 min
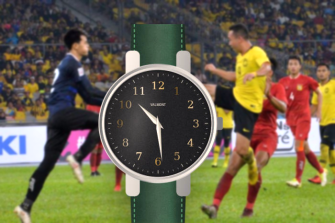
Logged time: 10 h 29 min
